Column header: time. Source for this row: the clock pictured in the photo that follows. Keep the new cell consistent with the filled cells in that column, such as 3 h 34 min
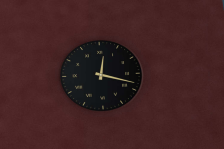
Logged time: 12 h 18 min
